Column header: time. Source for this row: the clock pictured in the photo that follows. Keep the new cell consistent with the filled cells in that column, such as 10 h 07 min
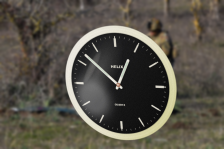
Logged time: 12 h 52 min
